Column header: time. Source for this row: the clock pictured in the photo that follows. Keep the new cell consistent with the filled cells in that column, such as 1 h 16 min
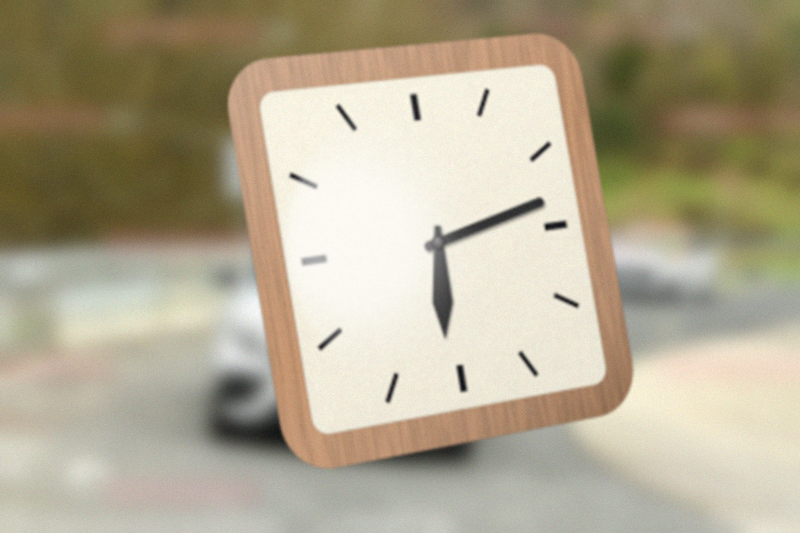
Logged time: 6 h 13 min
